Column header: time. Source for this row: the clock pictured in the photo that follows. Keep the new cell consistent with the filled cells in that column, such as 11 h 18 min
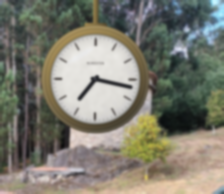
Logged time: 7 h 17 min
